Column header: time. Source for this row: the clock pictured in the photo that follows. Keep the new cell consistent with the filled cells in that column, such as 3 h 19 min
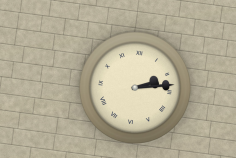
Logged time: 2 h 13 min
